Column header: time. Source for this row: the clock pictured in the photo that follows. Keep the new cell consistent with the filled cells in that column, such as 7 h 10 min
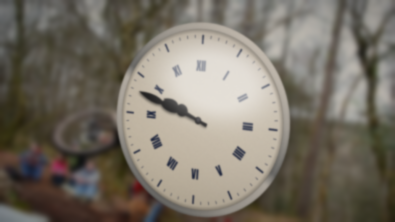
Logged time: 9 h 48 min
